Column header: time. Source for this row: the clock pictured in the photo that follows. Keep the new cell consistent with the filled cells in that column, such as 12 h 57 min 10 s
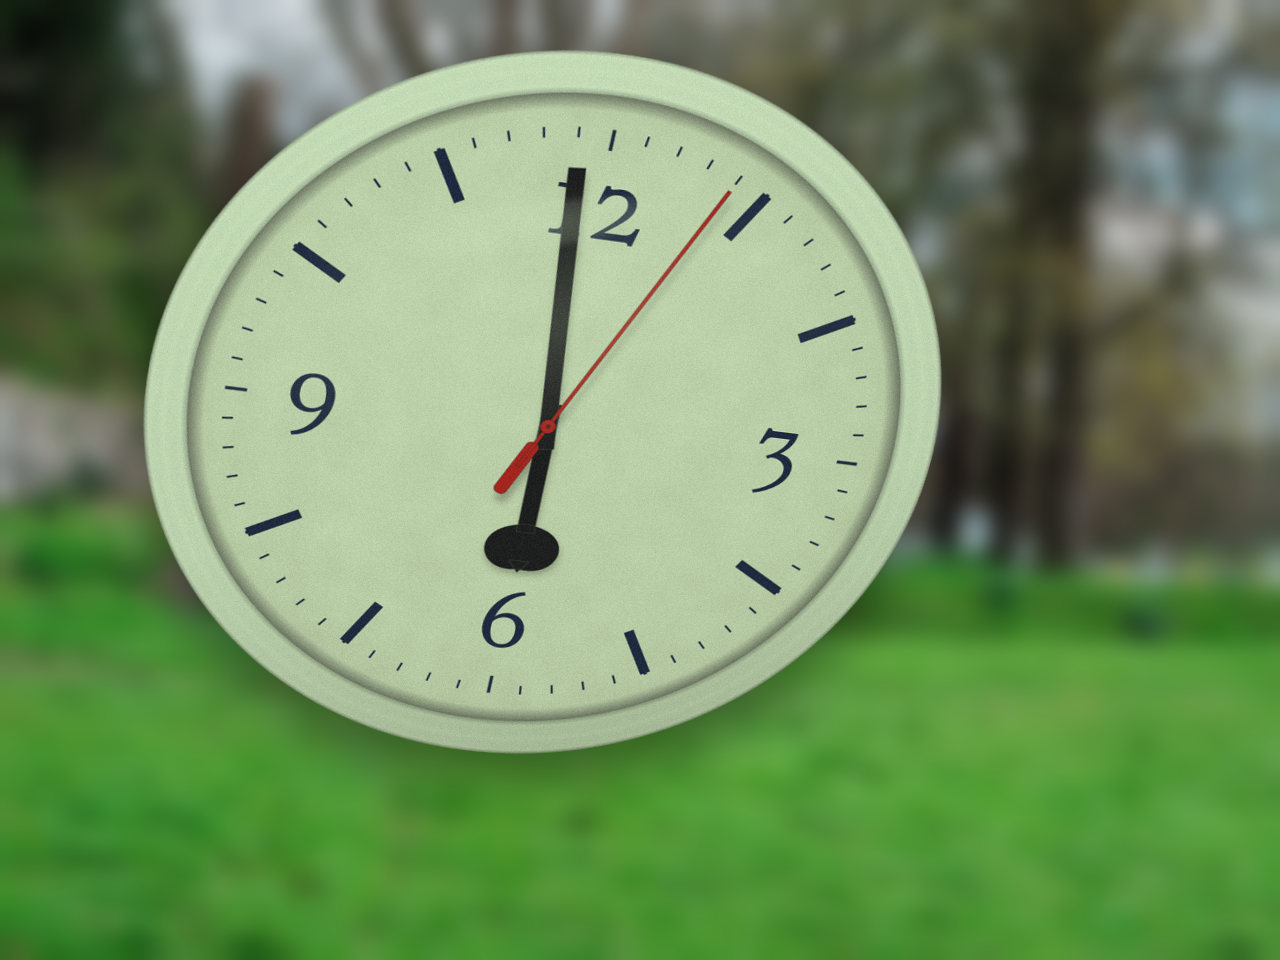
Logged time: 5 h 59 min 04 s
